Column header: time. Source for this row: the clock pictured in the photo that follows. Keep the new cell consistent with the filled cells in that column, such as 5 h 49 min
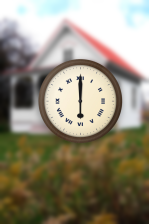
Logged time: 6 h 00 min
